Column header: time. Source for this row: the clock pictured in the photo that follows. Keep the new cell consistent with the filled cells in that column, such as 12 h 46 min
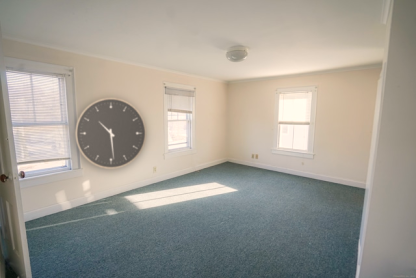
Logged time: 10 h 29 min
